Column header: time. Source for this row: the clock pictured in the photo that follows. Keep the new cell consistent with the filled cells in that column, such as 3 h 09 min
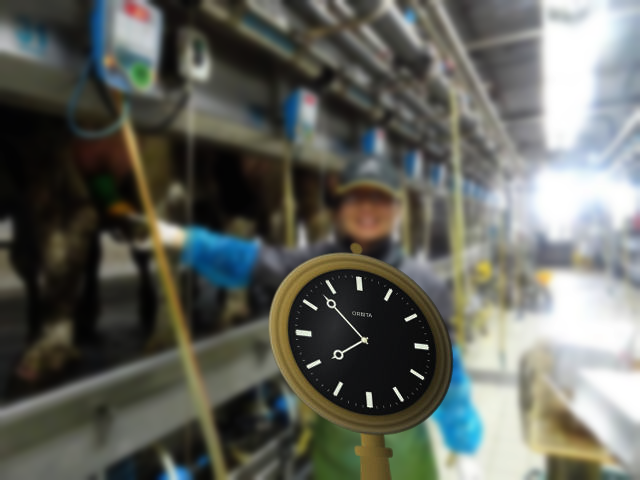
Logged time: 7 h 53 min
